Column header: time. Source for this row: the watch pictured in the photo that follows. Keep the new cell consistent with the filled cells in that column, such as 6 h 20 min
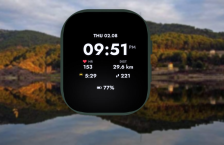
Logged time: 9 h 51 min
